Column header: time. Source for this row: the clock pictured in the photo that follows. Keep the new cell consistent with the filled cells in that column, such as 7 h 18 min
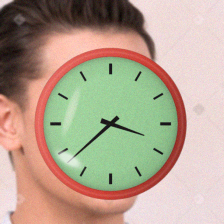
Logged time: 3 h 38 min
